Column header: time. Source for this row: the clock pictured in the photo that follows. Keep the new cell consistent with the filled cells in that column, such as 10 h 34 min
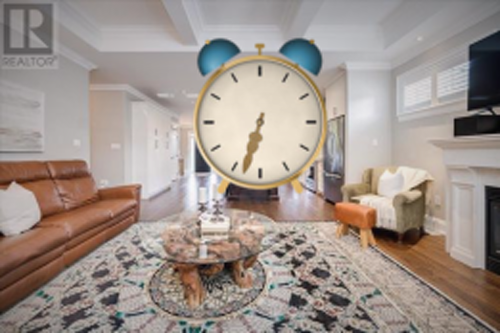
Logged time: 6 h 33 min
